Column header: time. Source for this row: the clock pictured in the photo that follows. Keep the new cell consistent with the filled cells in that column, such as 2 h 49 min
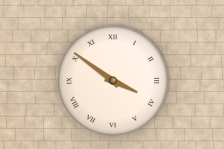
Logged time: 3 h 51 min
